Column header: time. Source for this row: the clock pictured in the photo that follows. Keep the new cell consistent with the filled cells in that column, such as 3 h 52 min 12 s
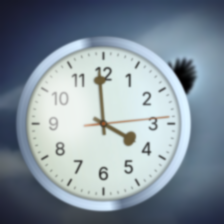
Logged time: 3 h 59 min 14 s
